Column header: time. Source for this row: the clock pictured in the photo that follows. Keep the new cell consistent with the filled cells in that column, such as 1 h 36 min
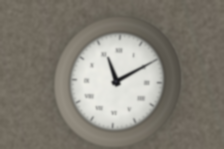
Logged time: 11 h 10 min
